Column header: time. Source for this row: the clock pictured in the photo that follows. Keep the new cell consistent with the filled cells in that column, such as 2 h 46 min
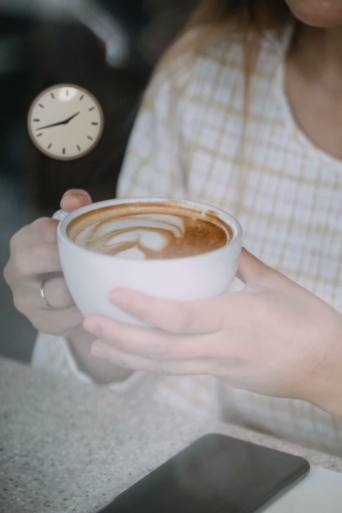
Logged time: 1 h 42 min
